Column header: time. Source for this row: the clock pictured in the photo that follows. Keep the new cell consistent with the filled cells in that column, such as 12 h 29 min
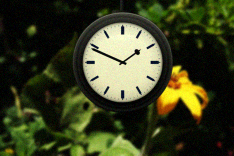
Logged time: 1 h 49 min
